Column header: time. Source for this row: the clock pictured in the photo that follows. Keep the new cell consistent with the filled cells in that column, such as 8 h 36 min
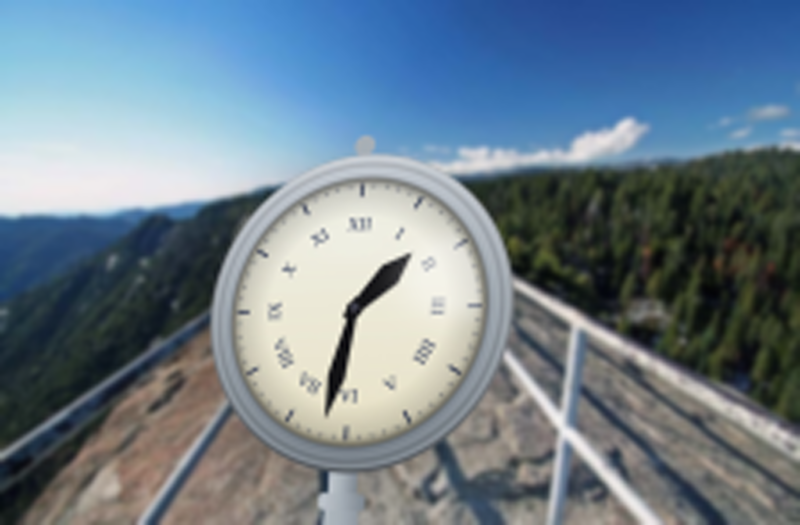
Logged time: 1 h 32 min
